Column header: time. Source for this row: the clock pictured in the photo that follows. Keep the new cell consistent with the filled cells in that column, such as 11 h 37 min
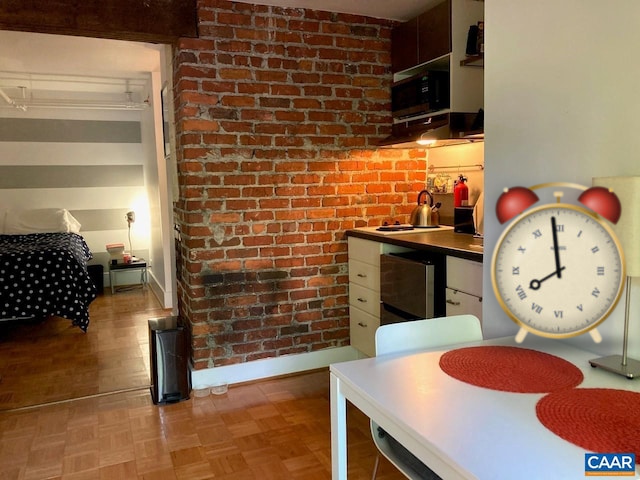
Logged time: 7 h 59 min
